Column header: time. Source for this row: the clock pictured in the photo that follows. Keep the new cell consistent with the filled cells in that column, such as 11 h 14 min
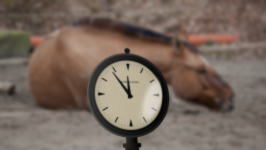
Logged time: 11 h 54 min
